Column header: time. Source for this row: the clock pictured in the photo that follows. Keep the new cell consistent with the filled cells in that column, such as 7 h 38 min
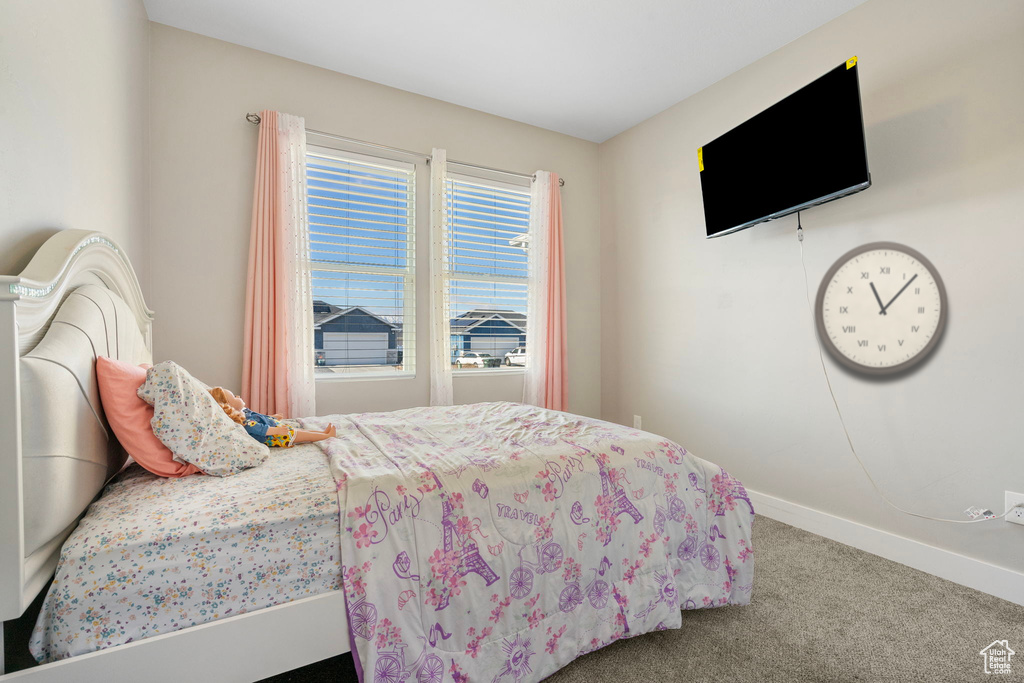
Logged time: 11 h 07 min
